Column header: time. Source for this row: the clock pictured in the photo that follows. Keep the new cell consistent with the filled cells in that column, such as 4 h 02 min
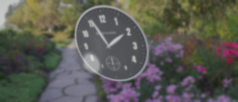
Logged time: 1 h 56 min
